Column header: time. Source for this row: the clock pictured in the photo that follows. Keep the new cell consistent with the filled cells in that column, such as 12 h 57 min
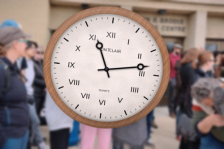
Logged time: 11 h 13 min
